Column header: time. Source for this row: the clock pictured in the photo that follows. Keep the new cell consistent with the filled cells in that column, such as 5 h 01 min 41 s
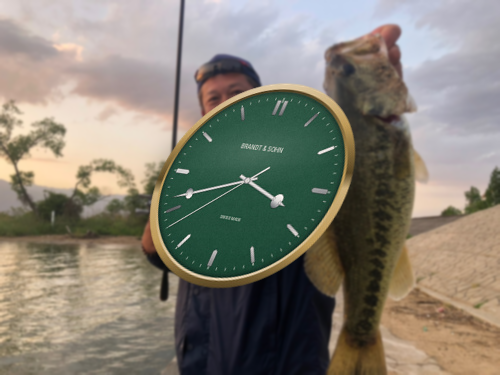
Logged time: 3 h 41 min 38 s
